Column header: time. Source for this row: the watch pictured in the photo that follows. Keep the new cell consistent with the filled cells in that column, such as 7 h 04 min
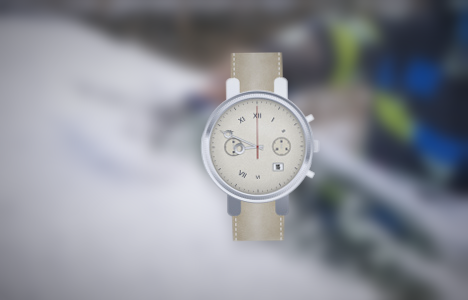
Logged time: 8 h 49 min
